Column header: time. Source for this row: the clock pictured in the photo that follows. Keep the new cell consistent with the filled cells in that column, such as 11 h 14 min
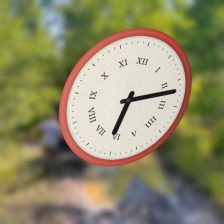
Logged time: 6 h 12 min
